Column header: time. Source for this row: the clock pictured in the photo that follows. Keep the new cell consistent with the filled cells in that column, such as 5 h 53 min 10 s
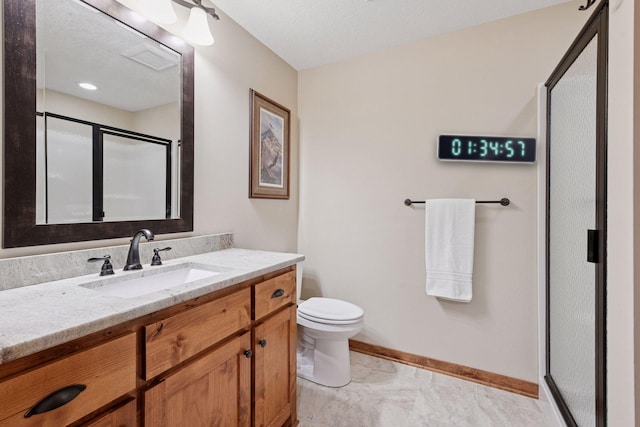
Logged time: 1 h 34 min 57 s
